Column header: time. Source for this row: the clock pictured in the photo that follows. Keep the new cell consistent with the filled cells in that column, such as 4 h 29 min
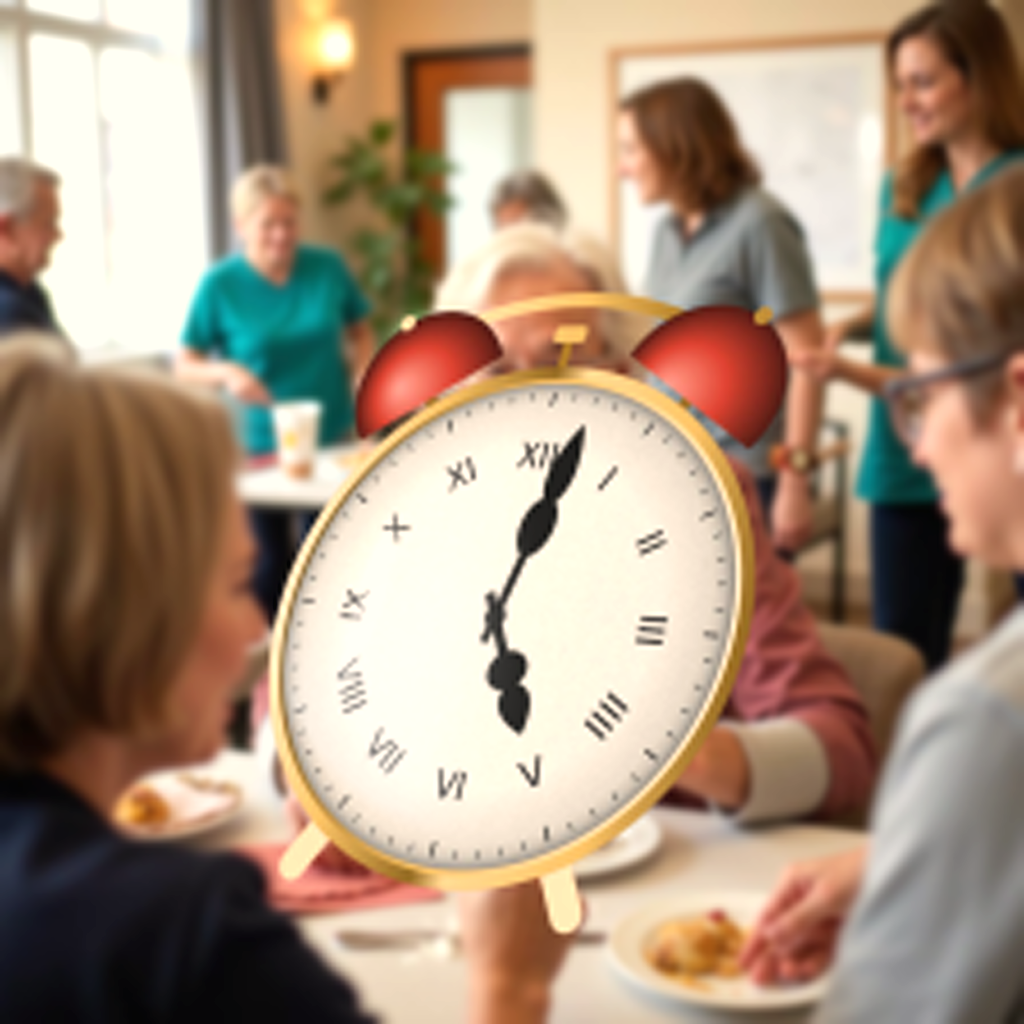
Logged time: 5 h 02 min
